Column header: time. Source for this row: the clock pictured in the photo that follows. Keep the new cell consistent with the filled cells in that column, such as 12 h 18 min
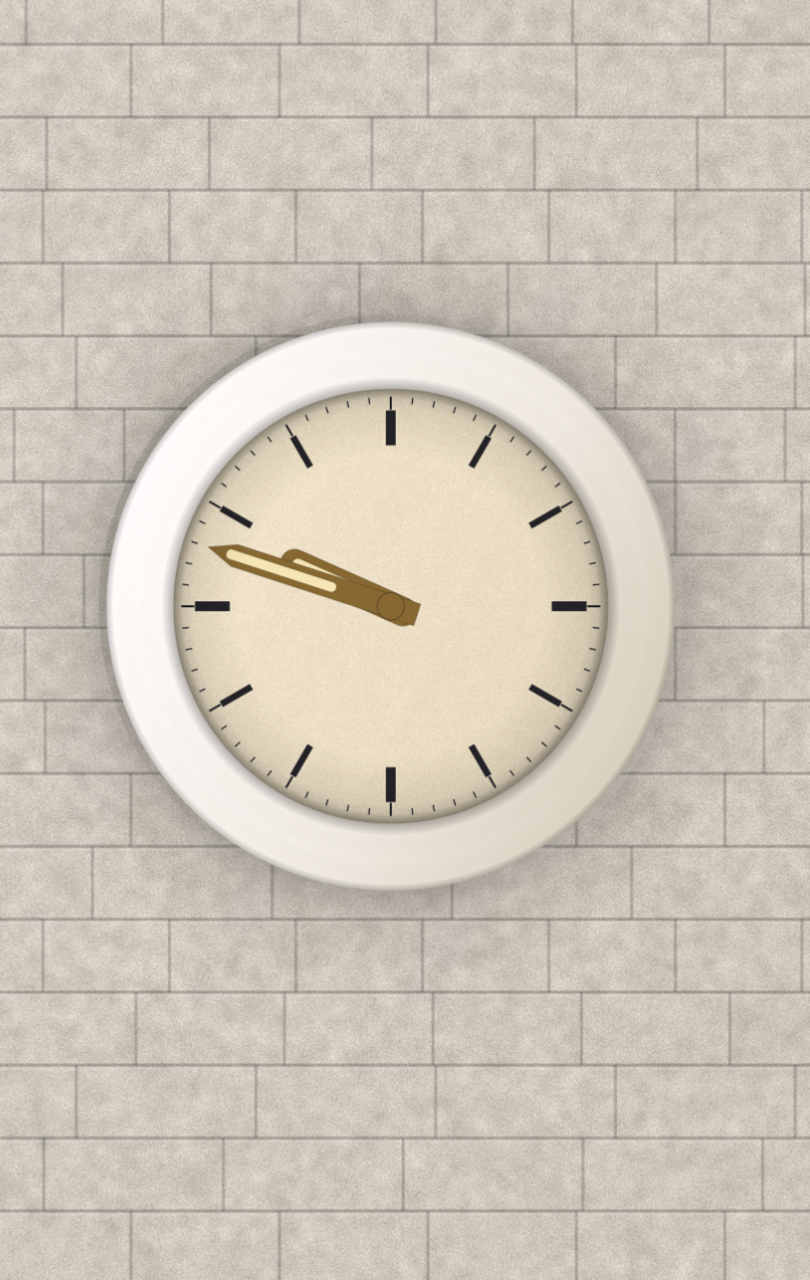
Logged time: 9 h 48 min
